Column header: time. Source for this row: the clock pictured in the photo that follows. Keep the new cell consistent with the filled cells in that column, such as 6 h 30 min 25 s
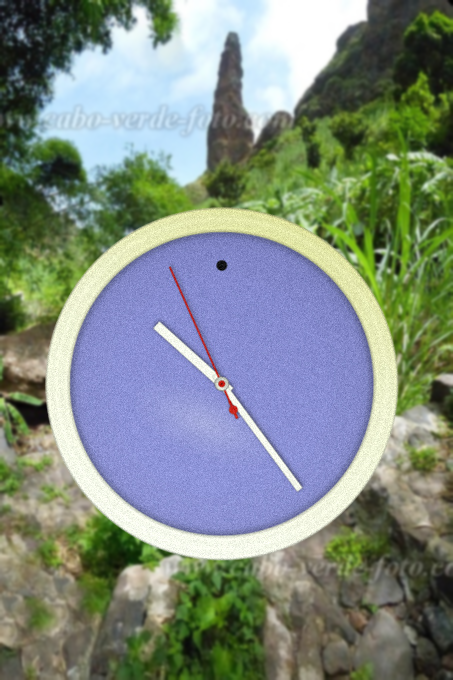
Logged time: 10 h 23 min 56 s
